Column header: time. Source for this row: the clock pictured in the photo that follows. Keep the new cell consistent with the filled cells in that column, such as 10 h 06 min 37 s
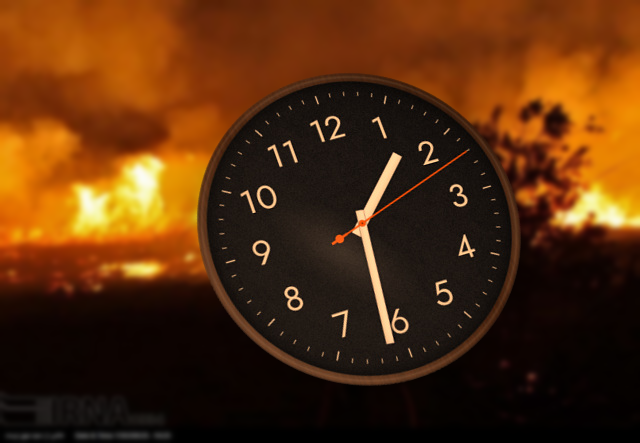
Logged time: 1 h 31 min 12 s
